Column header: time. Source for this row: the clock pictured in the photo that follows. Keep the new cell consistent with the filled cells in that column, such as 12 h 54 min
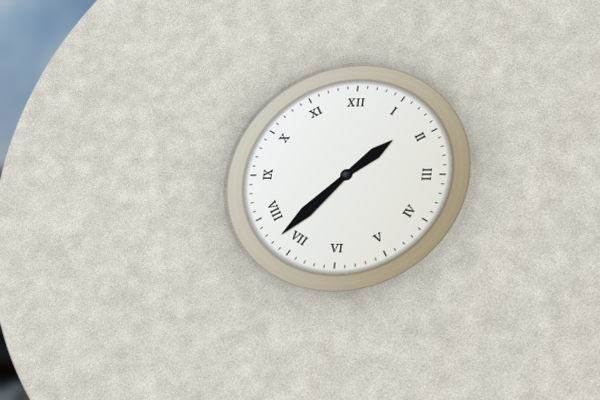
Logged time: 1 h 37 min
